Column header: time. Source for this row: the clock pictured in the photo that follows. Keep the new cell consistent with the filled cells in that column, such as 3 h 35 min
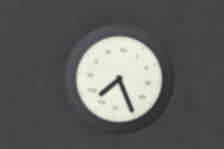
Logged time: 7 h 25 min
